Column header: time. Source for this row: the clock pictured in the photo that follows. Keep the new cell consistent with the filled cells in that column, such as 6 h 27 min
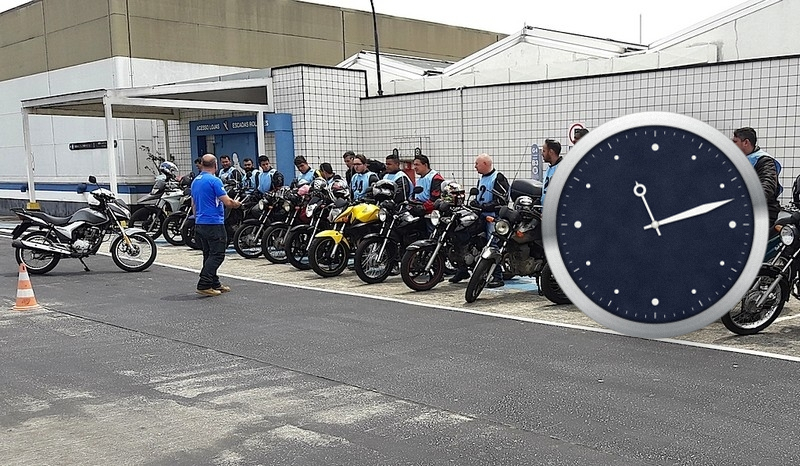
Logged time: 11 h 12 min
